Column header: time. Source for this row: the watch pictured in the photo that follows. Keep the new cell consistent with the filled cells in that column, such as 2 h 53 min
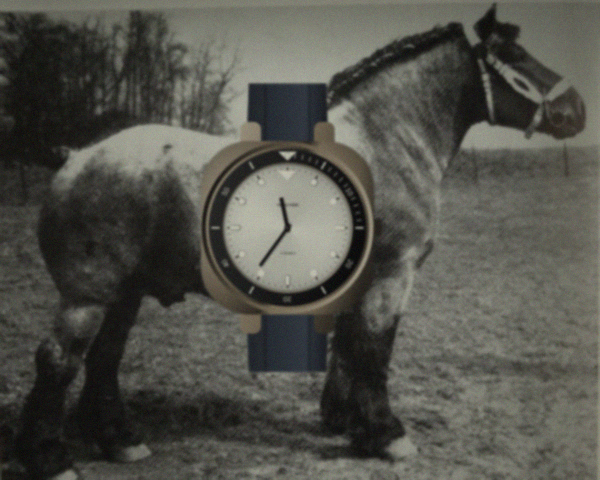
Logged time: 11 h 36 min
